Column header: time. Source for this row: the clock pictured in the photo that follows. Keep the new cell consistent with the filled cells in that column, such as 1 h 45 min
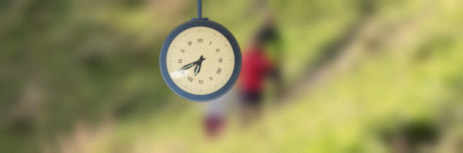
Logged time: 6 h 41 min
